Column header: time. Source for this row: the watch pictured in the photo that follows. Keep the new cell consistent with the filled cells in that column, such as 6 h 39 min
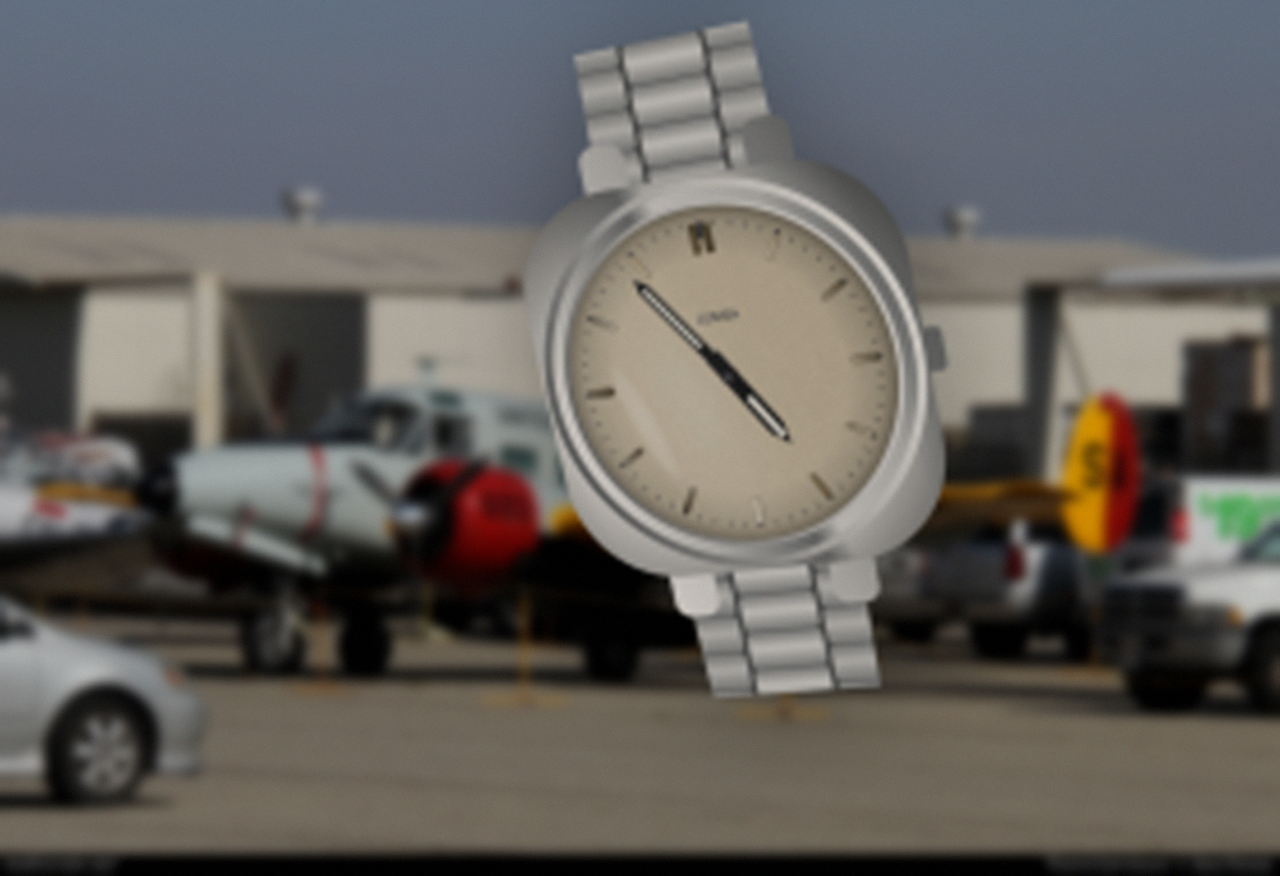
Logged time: 4 h 54 min
